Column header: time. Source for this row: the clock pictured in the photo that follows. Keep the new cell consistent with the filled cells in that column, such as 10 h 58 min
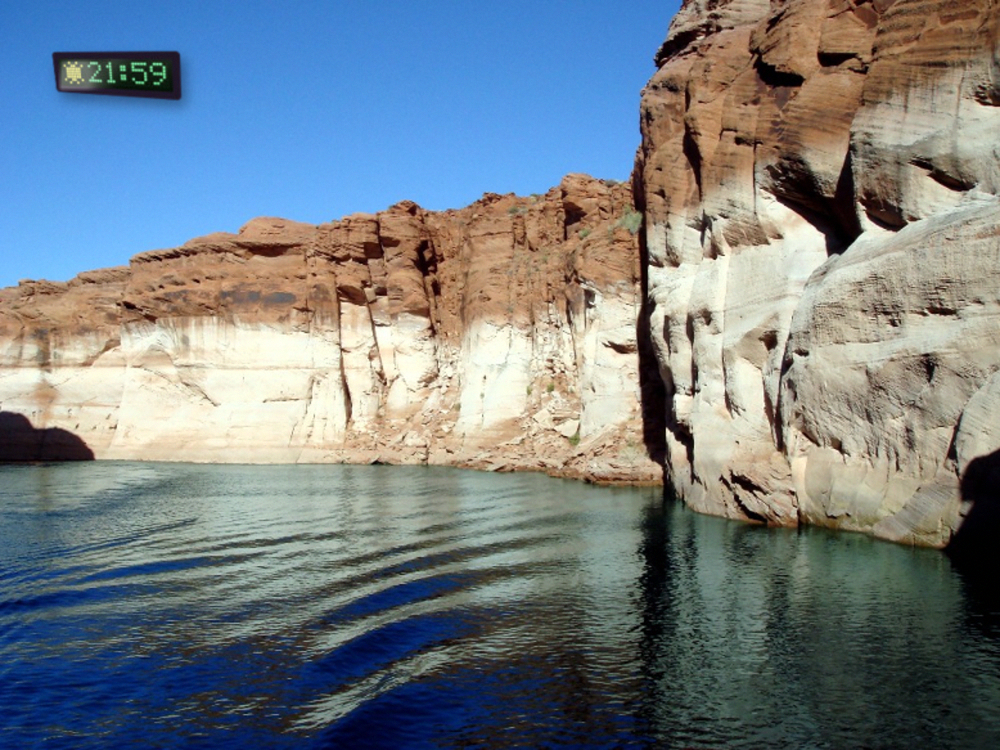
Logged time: 21 h 59 min
